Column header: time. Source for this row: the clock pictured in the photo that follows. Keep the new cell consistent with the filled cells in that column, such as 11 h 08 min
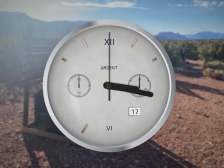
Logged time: 3 h 17 min
